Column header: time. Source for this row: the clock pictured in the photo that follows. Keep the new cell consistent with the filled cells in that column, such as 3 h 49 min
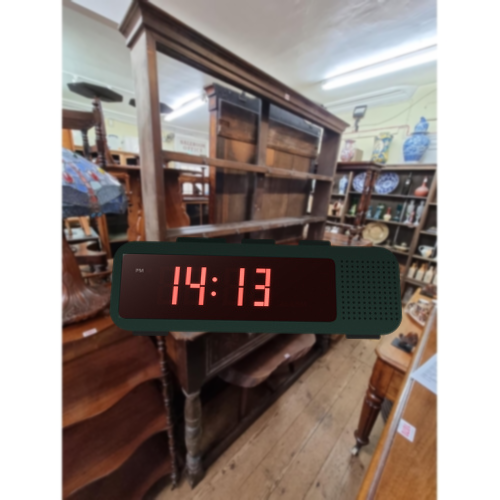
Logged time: 14 h 13 min
